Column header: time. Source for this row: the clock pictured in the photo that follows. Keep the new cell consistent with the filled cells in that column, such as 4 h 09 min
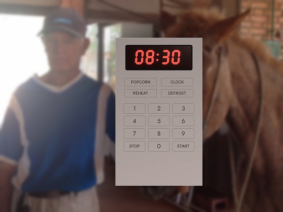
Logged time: 8 h 30 min
